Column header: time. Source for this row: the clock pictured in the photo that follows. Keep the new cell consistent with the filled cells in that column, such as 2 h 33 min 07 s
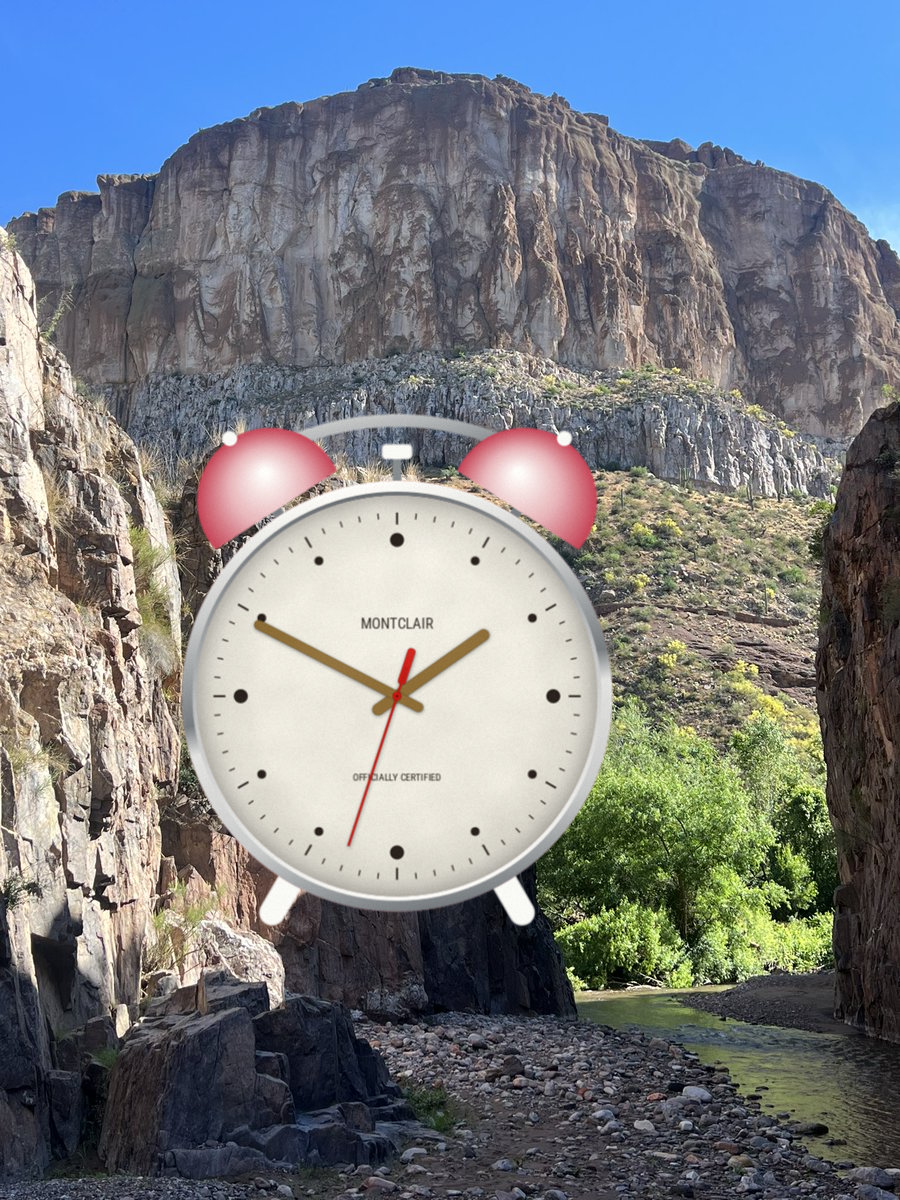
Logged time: 1 h 49 min 33 s
